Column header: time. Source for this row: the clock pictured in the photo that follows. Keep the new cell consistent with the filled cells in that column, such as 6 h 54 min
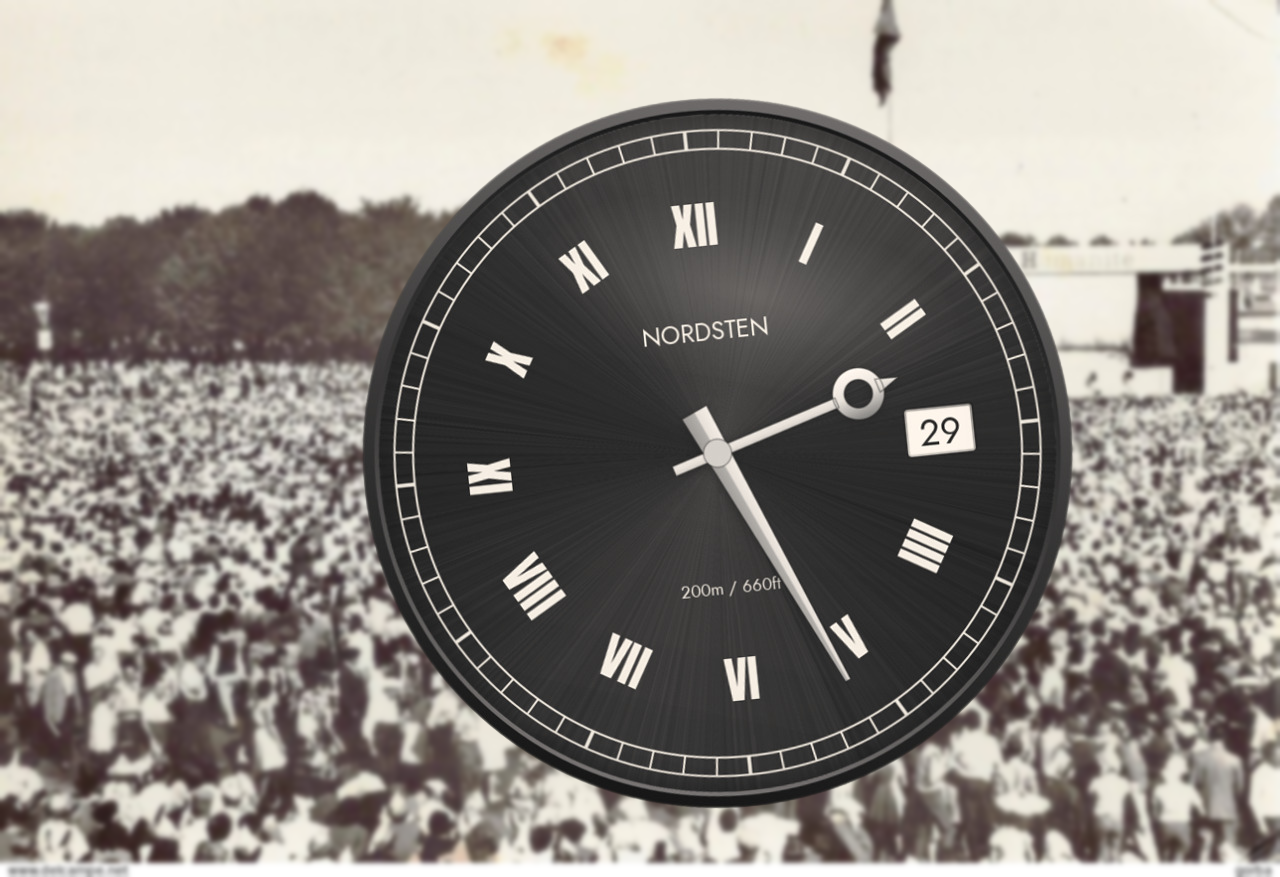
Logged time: 2 h 26 min
